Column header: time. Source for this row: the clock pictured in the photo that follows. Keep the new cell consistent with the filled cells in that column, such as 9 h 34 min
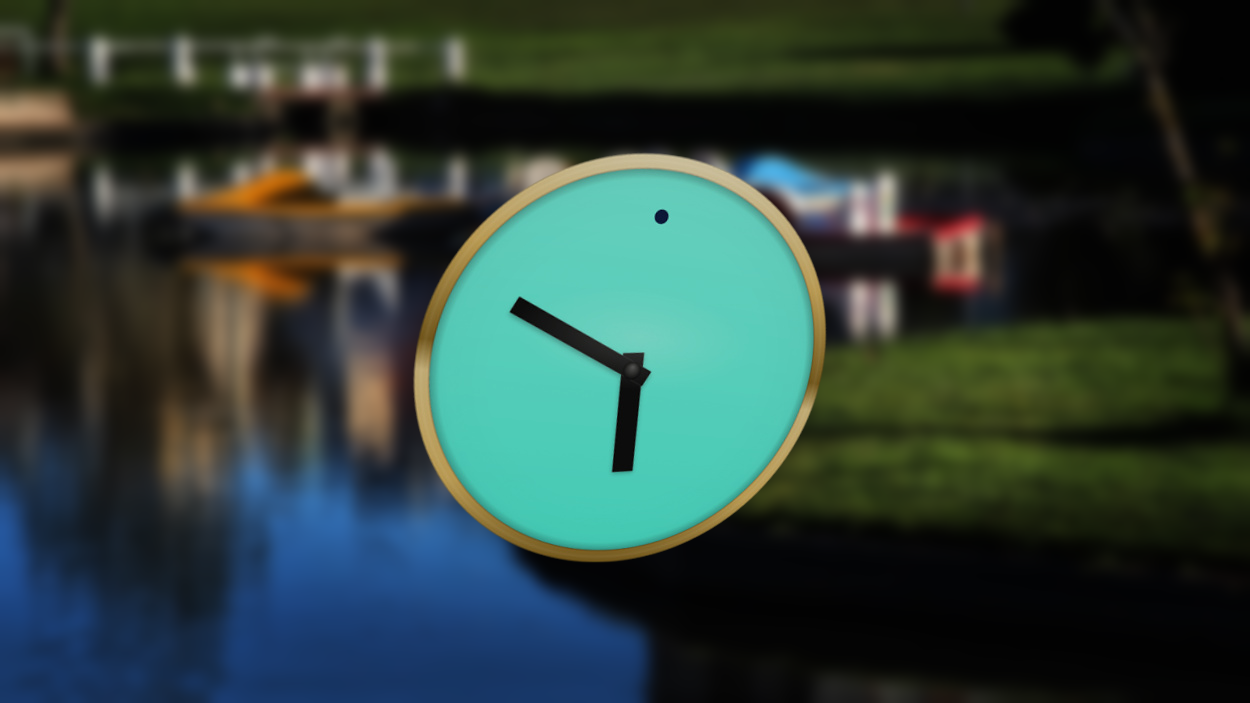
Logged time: 5 h 49 min
